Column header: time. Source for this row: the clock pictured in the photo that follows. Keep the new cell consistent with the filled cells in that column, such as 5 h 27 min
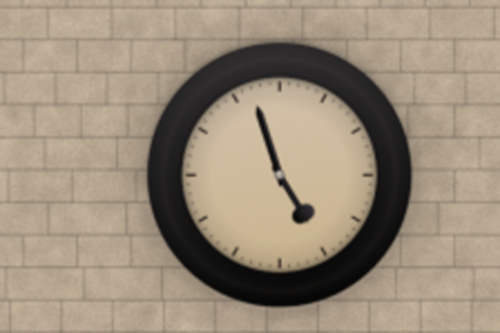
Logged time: 4 h 57 min
